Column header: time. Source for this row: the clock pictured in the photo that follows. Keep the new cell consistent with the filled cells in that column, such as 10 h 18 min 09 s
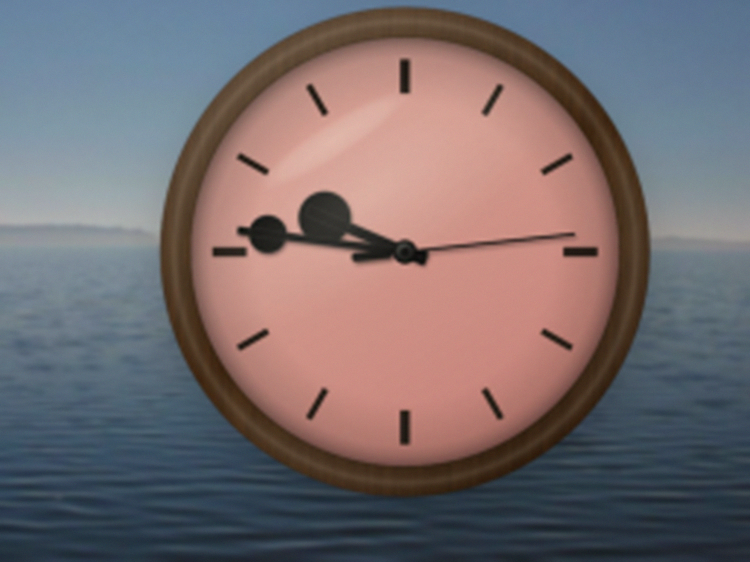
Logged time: 9 h 46 min 14 s
